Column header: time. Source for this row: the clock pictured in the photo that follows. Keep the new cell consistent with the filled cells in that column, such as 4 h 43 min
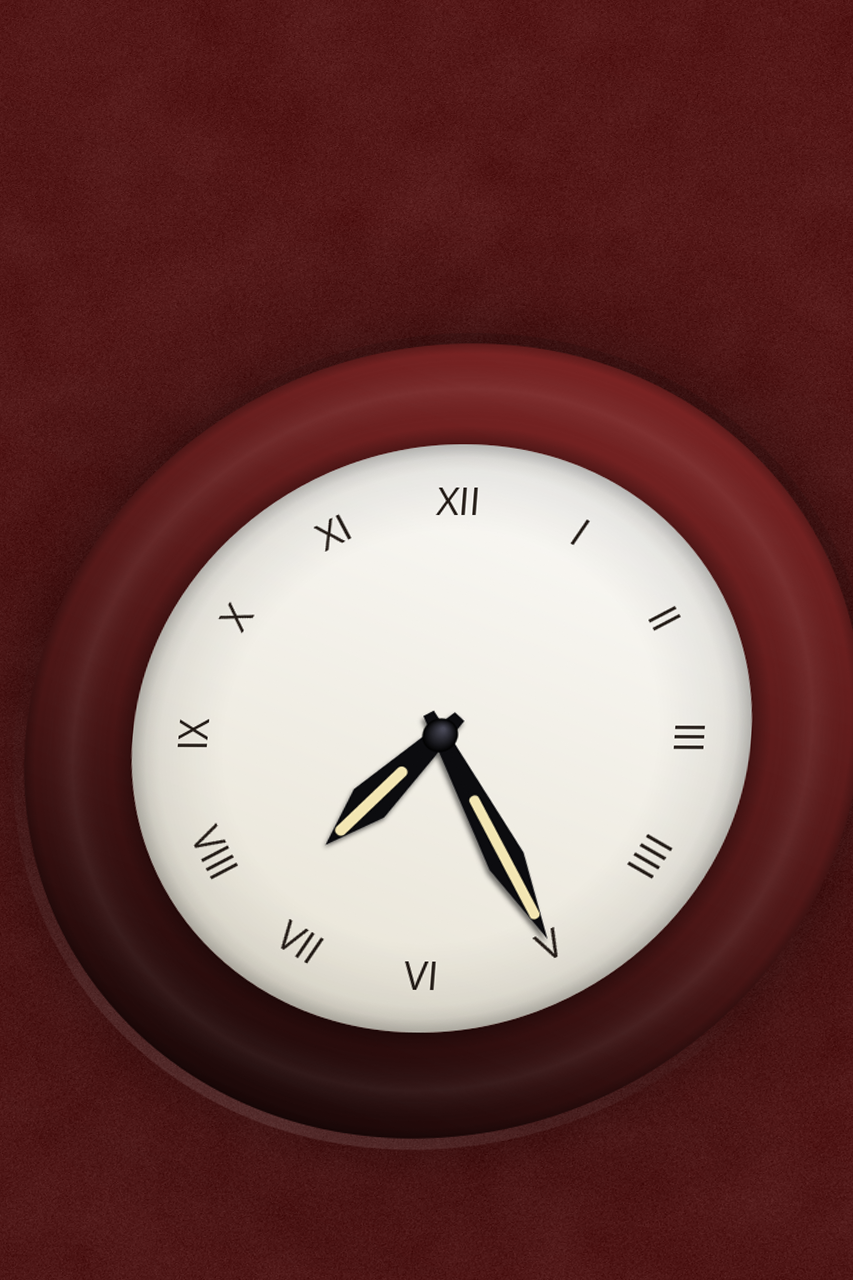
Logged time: 7 h 25 min
